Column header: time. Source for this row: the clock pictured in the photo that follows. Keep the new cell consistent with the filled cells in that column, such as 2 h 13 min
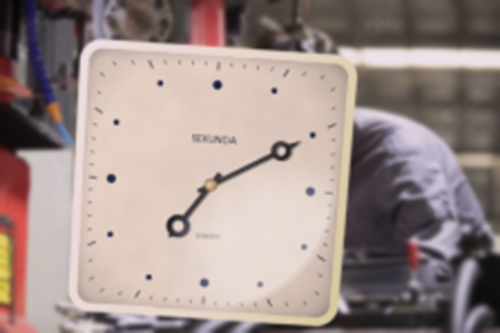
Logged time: 7 h 10 min
